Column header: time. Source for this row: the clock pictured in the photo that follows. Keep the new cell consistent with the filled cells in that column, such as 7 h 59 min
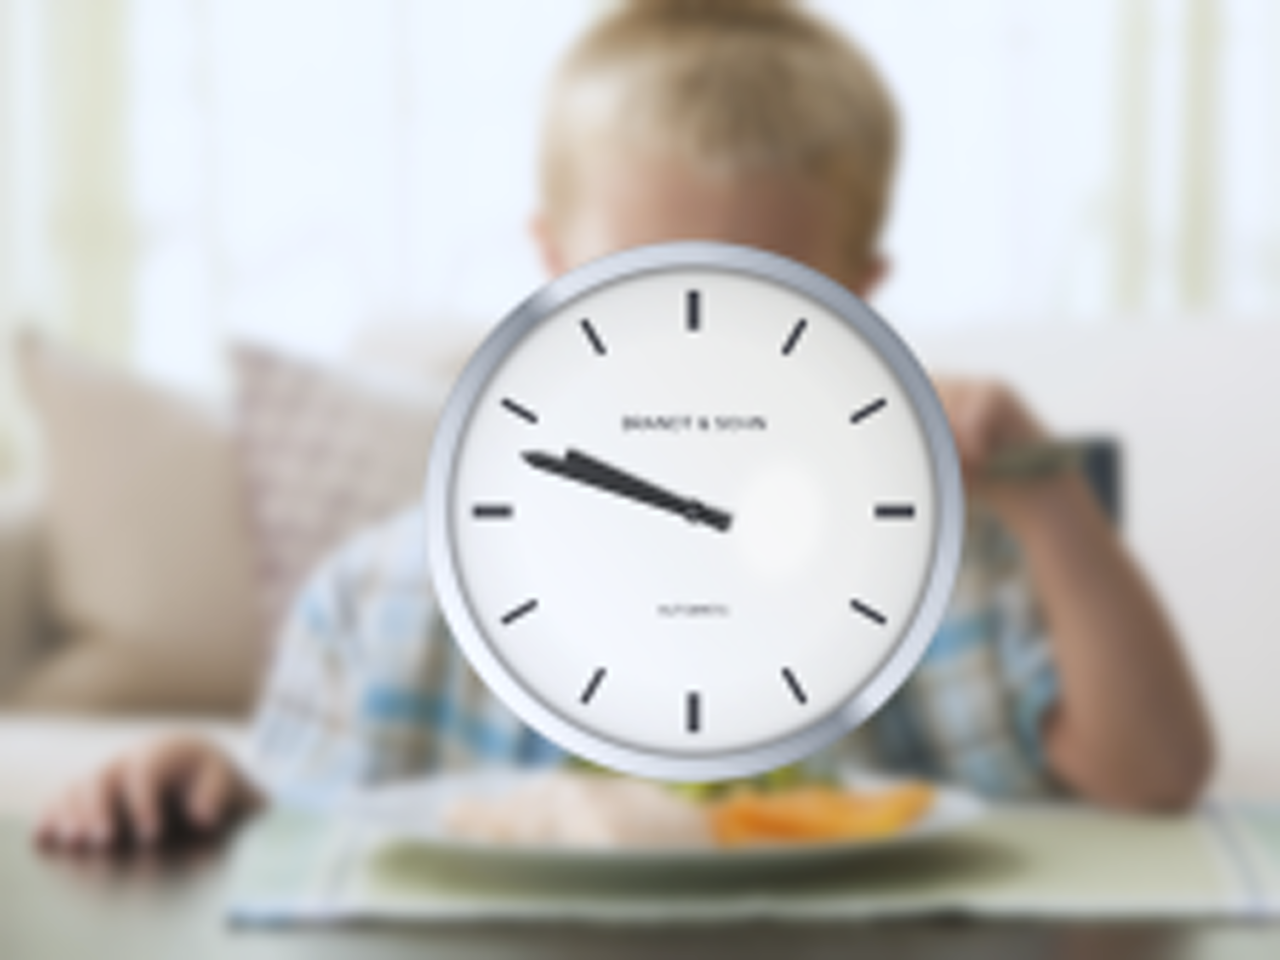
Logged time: 9 h 48 min
